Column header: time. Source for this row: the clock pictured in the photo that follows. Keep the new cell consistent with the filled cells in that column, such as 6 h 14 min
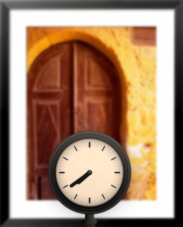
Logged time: 7 h 39 min
